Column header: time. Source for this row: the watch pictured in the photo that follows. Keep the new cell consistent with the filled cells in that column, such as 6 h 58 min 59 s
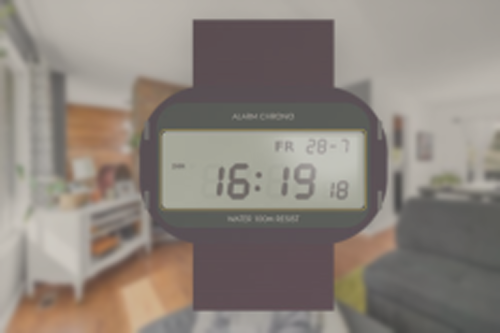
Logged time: 16 h 19 min 18 s
